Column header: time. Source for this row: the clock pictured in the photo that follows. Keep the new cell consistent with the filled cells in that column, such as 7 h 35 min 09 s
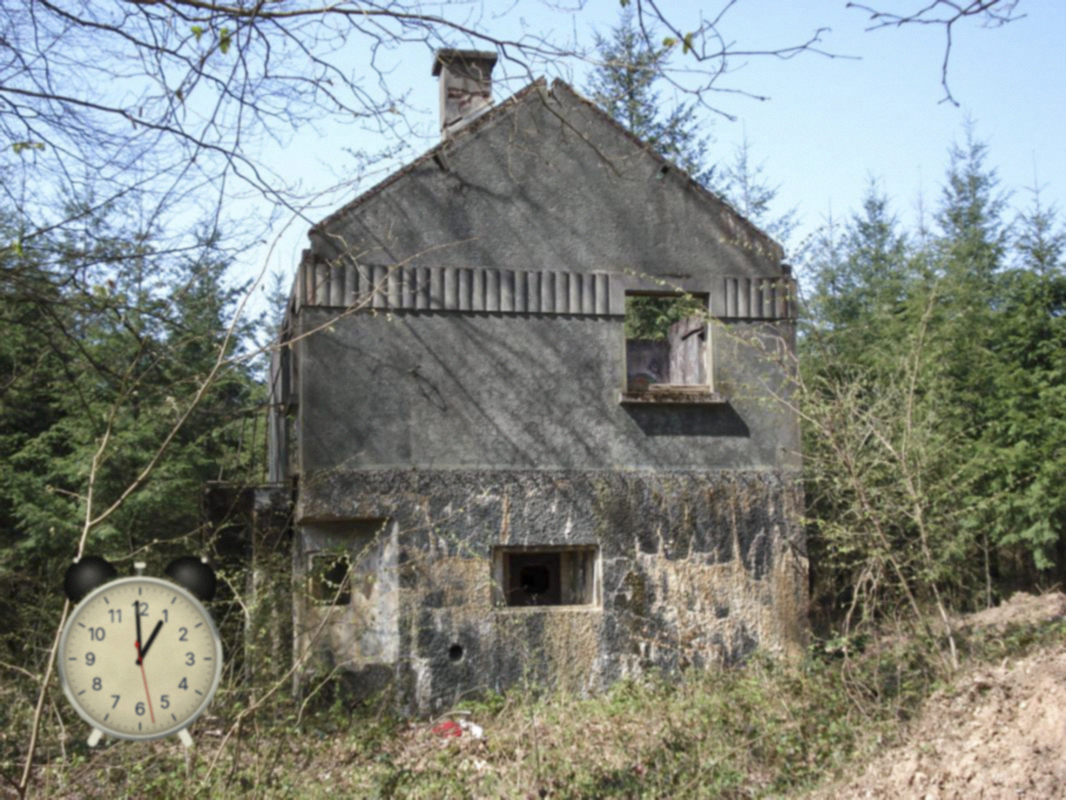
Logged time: 12 h 59 min 28 s
